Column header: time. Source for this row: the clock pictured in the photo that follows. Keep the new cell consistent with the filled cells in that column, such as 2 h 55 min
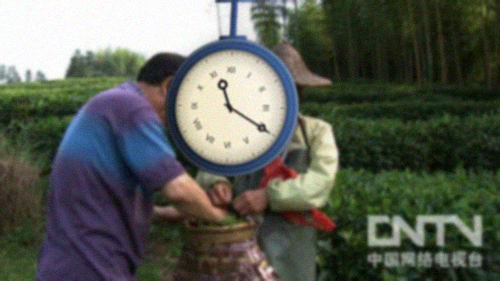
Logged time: 11 h 20 min
